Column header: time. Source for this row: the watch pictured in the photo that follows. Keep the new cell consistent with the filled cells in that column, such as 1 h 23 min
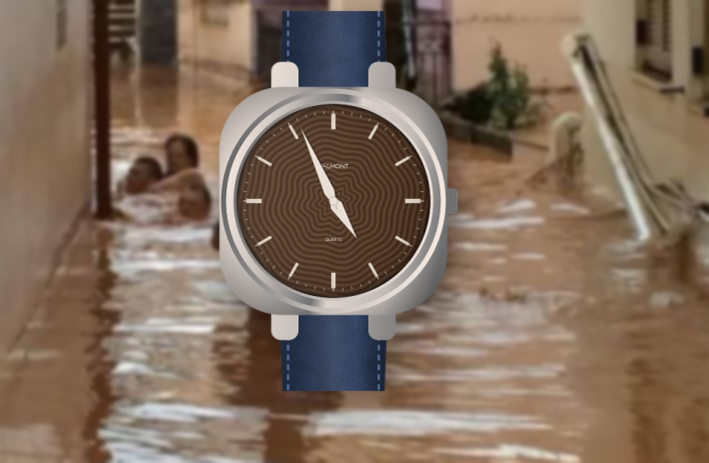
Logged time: 4 h 56 min
